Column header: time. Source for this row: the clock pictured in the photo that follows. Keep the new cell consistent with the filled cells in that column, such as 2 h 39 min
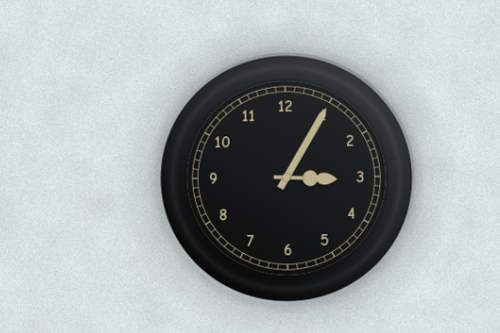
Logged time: 3 h 05 min
